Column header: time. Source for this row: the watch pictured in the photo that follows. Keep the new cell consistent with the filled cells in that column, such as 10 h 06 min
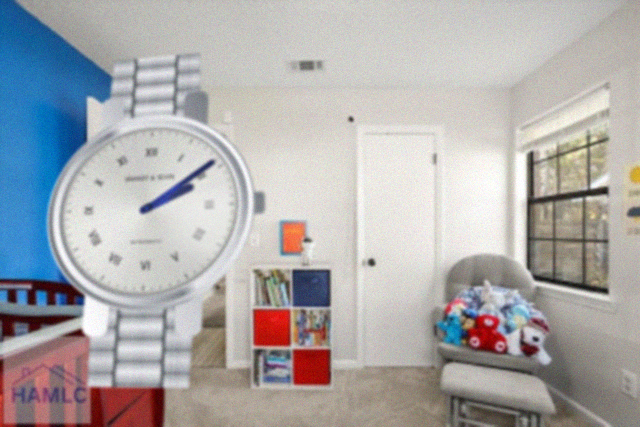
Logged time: 2 h 09 min
